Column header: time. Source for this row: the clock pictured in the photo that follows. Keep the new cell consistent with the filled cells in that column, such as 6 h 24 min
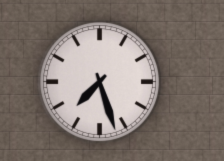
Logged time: 7 h 27 min
